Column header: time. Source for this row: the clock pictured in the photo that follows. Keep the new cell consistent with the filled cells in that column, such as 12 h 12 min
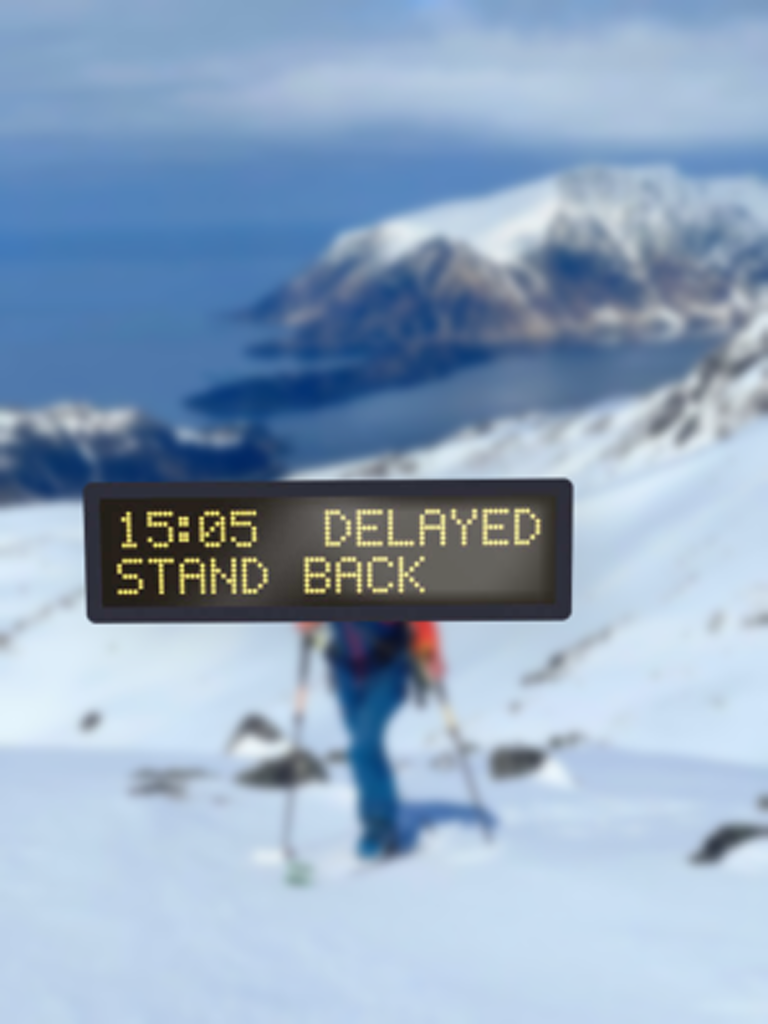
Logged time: 15 h 05 min
